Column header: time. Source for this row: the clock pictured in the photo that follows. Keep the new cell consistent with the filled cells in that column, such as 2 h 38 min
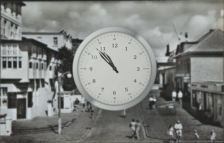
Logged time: 10 h 53 min
